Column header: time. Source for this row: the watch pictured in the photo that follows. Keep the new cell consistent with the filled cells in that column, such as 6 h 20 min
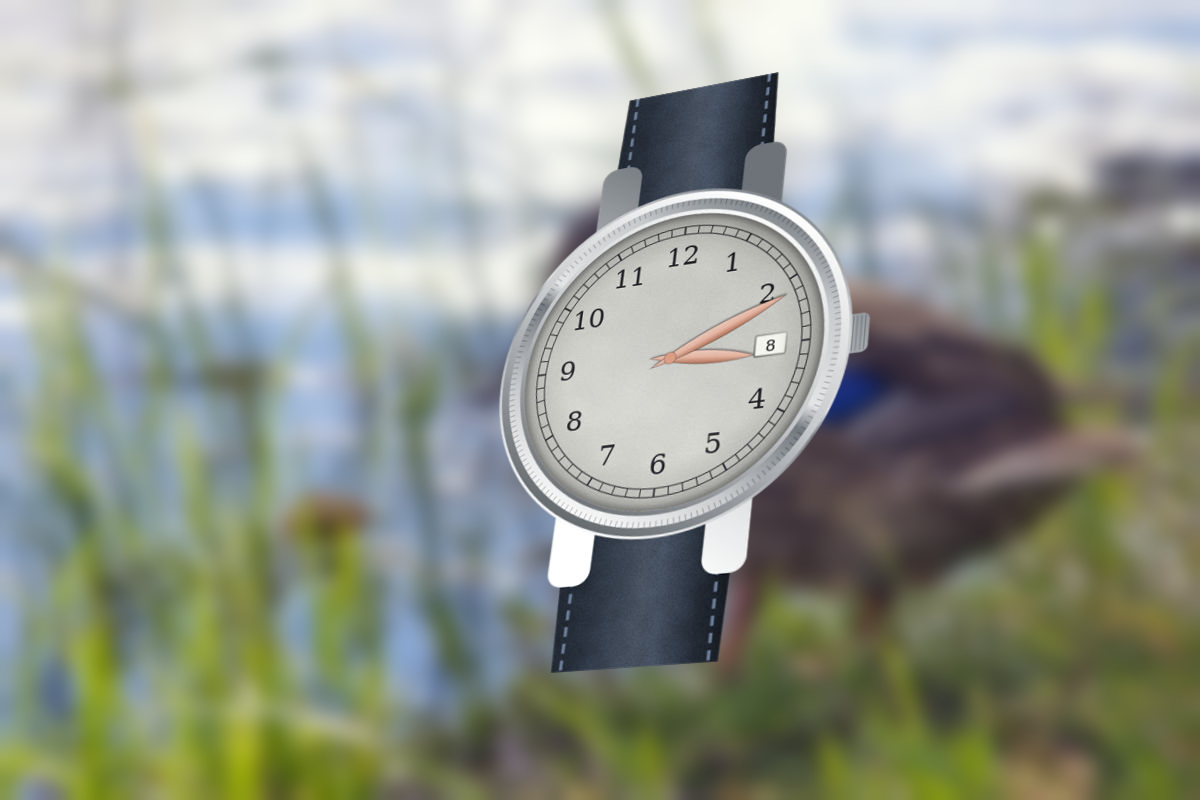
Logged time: 3 h 11 min
